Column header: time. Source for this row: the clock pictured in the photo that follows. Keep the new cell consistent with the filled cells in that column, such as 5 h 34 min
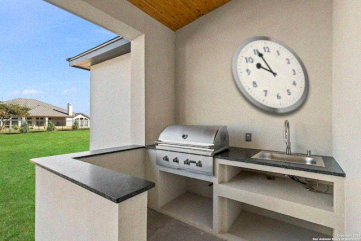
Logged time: 9 h 56 min
